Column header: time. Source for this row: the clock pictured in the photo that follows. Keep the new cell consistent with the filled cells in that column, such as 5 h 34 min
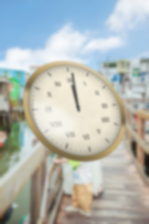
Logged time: 12 h 01 min
